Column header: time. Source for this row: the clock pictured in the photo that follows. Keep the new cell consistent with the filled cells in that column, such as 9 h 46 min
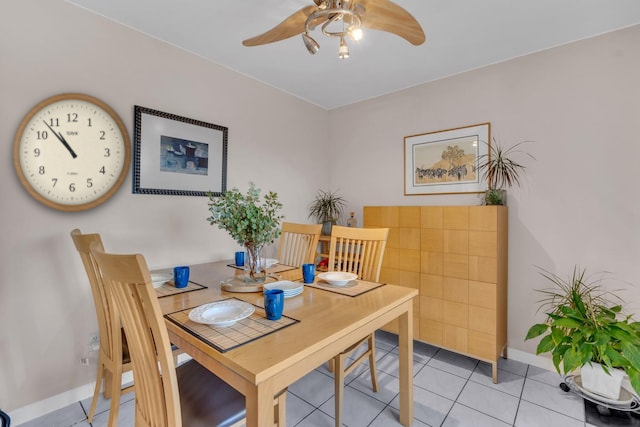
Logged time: 10 h 53 min
